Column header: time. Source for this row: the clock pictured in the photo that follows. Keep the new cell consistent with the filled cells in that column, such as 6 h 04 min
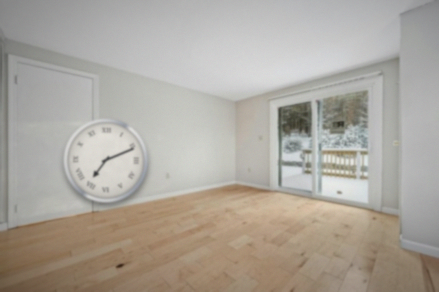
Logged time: 7 h 11 min
